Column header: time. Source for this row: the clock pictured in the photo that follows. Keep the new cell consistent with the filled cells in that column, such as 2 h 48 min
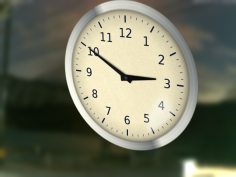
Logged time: 2 h 50 min
